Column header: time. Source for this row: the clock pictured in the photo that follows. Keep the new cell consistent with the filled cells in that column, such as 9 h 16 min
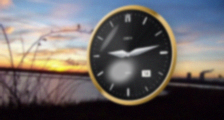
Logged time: 9 h 13 min
